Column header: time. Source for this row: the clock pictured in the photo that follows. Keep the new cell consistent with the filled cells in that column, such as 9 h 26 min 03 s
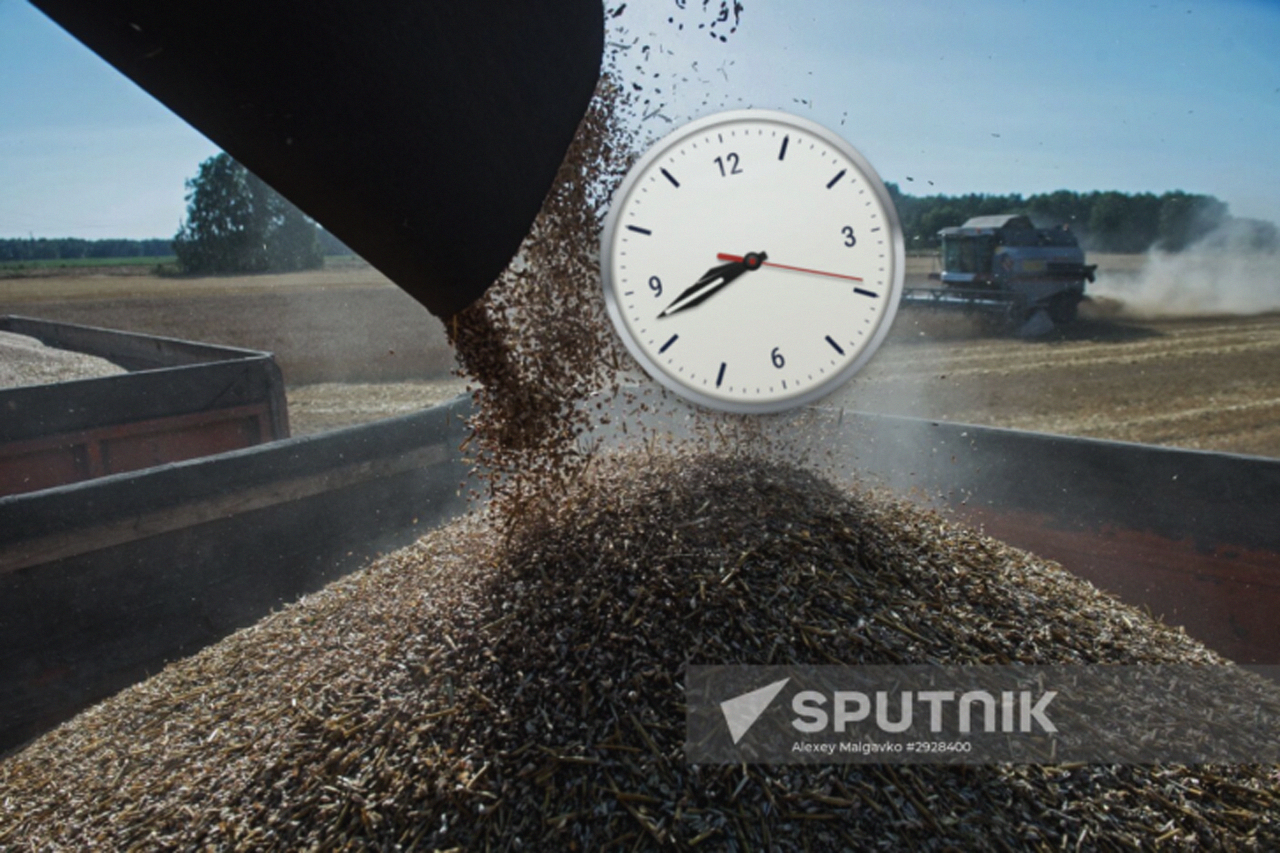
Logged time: 8 h 42 min 19 s
